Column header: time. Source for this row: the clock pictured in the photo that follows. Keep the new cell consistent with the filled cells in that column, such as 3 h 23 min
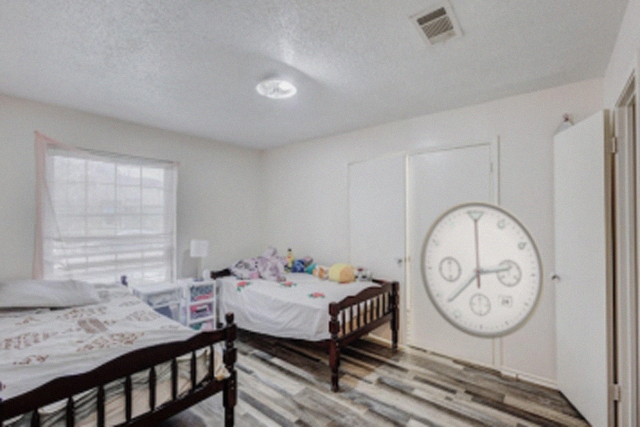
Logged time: 2 h 38 min
